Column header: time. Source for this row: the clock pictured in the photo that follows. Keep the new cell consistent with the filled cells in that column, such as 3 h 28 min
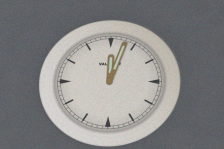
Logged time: 12 h 03 min
